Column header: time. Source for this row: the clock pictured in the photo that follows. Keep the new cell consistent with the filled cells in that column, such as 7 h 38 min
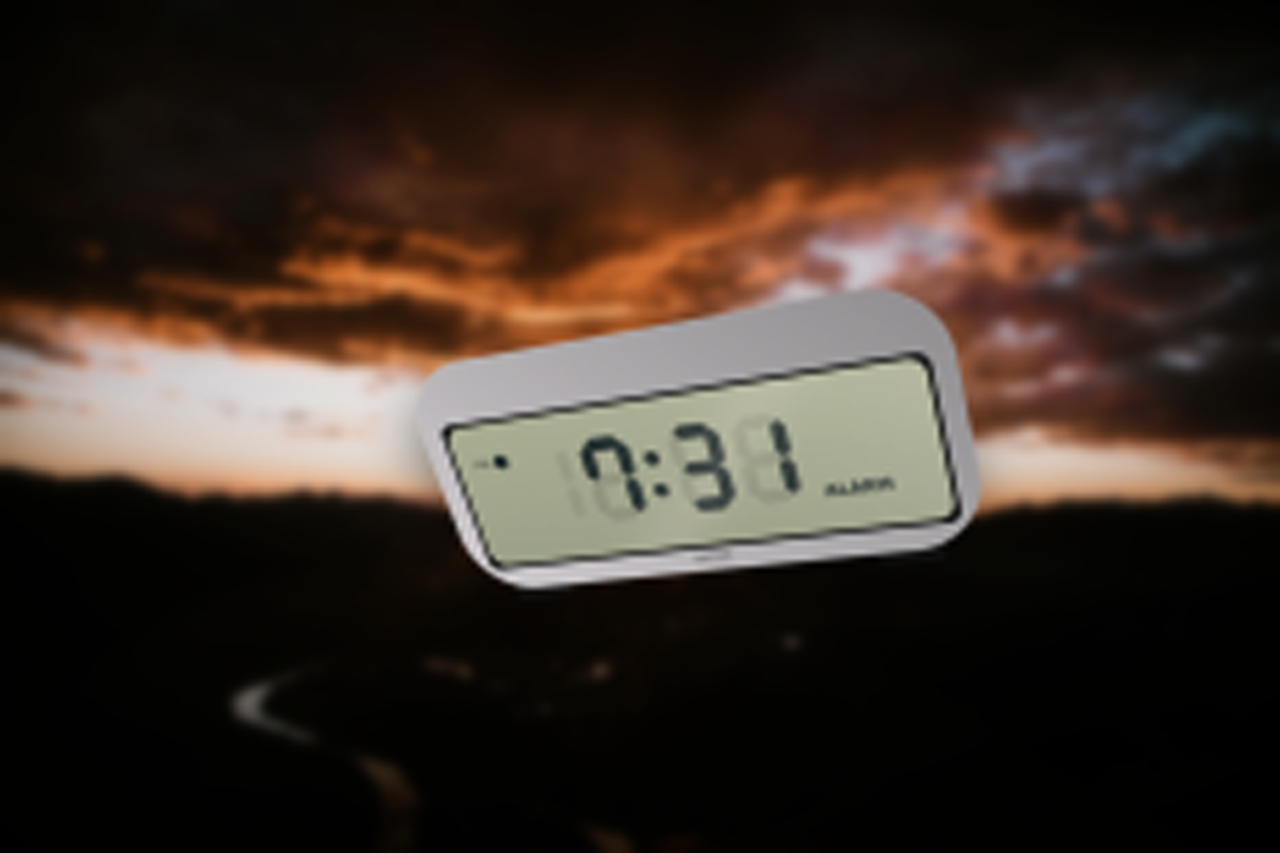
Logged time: 7 h 31 min
